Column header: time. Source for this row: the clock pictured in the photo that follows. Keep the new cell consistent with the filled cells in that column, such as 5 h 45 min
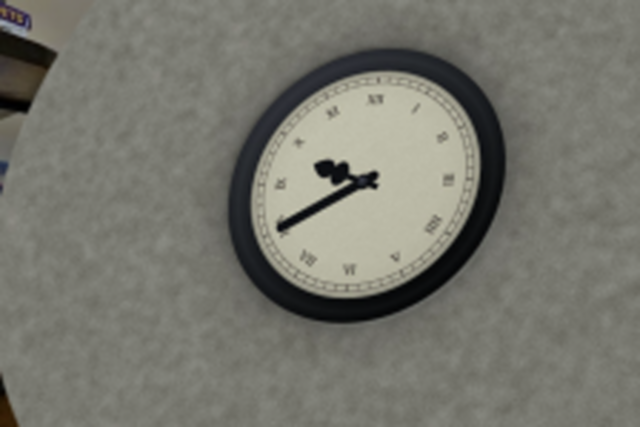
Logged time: 9 h 40 min
